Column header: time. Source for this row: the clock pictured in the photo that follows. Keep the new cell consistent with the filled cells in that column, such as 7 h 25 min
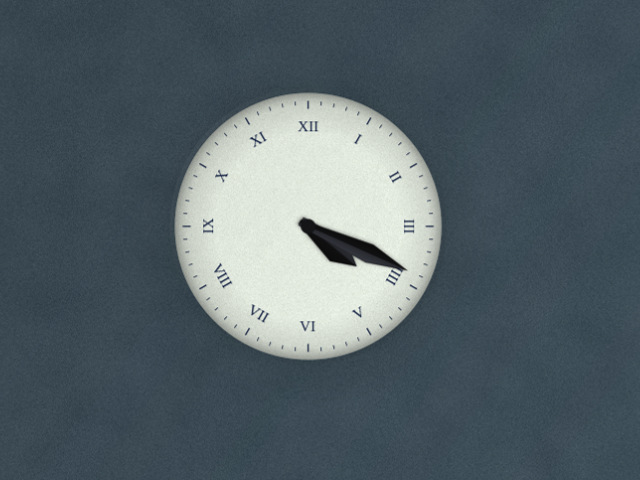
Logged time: 4 h 19 min
